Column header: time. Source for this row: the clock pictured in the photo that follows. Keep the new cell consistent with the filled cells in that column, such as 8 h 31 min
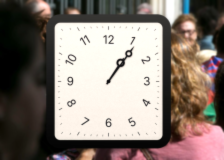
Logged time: 1 h 06 min
